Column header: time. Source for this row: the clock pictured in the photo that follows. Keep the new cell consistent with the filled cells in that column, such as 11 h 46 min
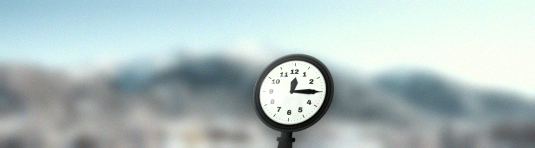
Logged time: 12 h 15 min
